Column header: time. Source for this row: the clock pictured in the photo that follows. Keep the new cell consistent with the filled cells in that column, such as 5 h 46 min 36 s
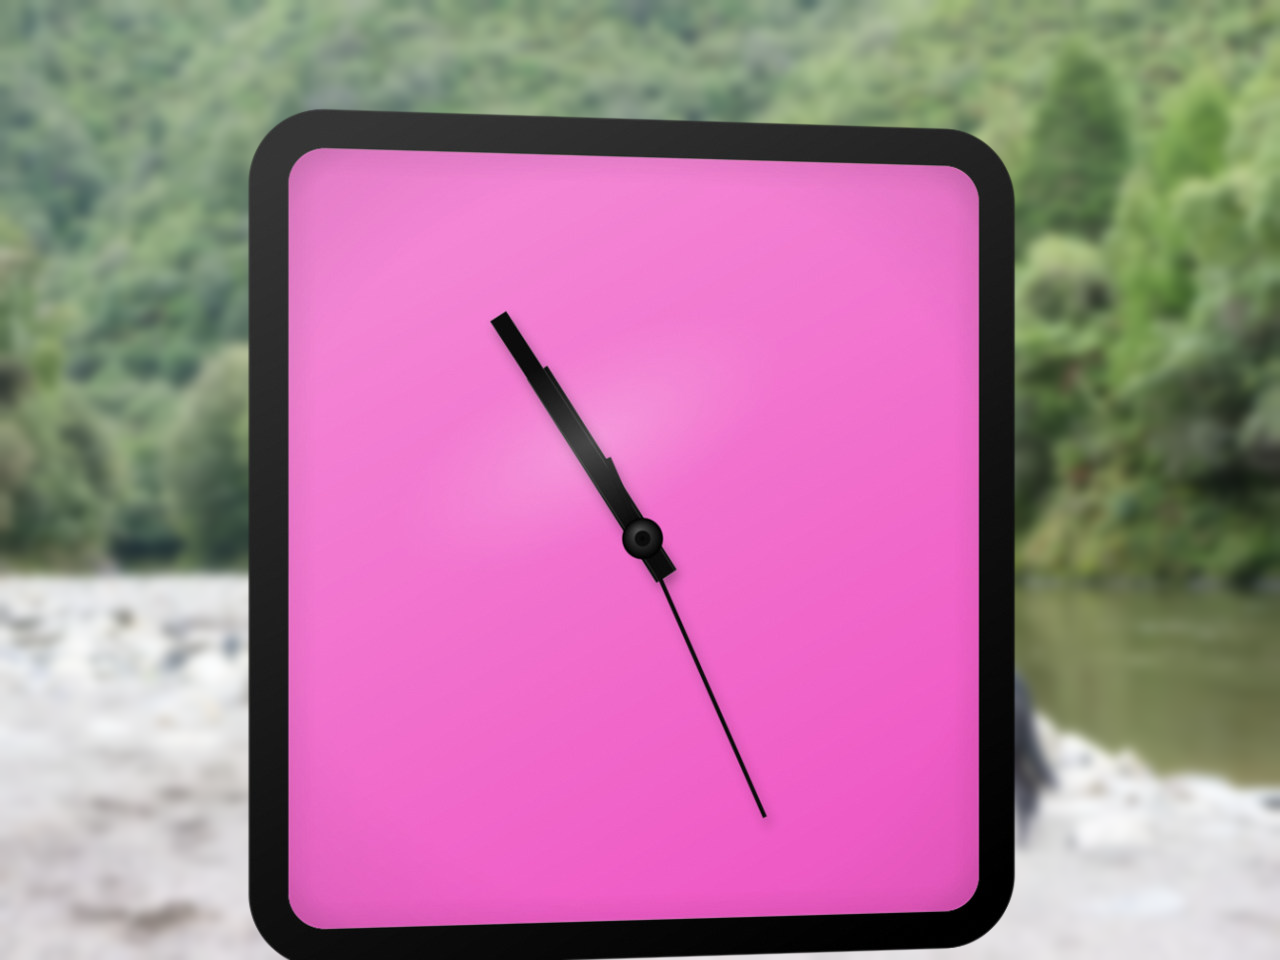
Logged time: 10 h 54 min 26 s
